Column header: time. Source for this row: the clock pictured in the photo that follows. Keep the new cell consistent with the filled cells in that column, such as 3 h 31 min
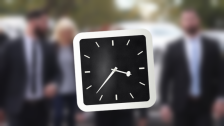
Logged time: 3 h 37 min
